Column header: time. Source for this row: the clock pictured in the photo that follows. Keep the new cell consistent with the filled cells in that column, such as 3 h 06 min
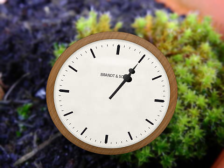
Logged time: 1 h 05 min
